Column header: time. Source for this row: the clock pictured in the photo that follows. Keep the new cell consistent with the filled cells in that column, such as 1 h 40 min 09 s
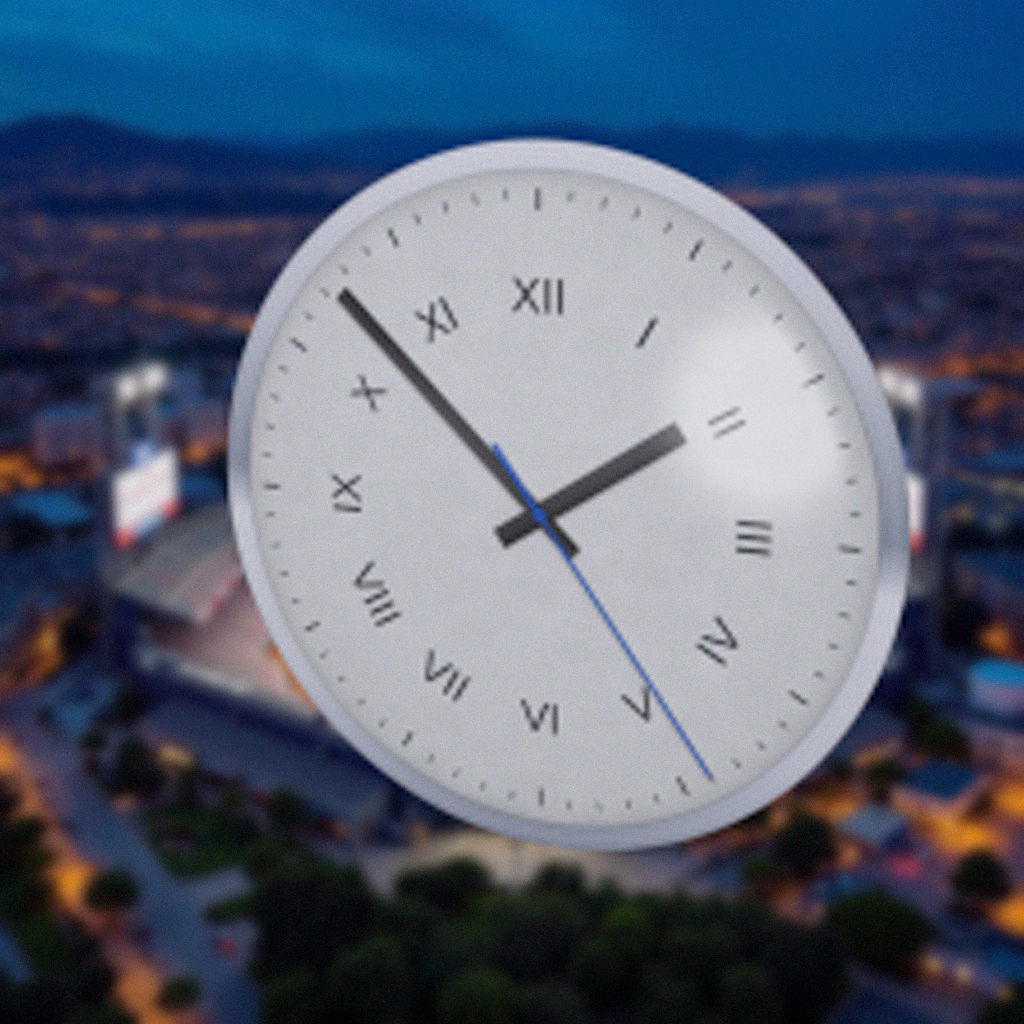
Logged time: 1 h 52 min 24 s
